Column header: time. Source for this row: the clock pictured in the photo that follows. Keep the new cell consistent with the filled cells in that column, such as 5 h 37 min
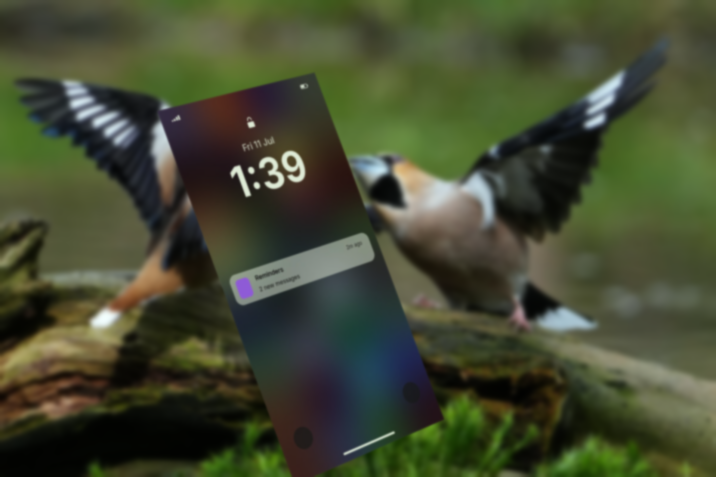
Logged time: 1 h 39 min
